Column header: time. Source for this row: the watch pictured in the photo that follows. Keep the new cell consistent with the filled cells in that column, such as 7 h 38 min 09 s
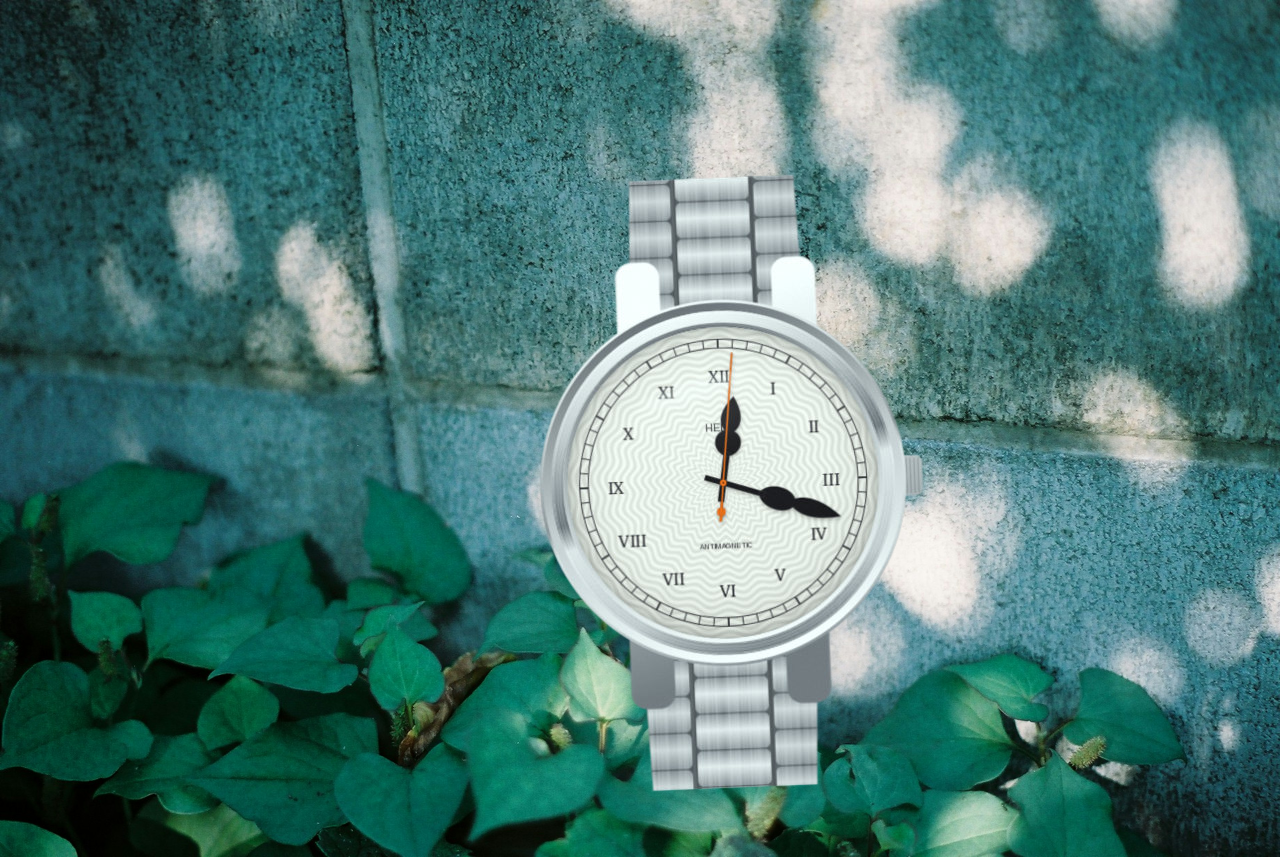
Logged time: 12 h 18 min 01 s
